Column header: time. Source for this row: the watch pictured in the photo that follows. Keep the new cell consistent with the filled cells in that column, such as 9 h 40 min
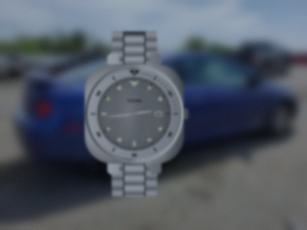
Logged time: 2 h 44 min
